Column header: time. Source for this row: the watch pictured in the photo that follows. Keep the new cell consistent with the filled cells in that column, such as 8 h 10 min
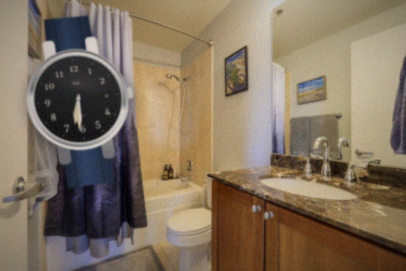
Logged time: 6 h 31 min
